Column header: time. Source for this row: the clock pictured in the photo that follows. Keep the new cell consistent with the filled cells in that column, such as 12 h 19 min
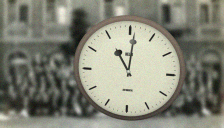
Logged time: 11 h 01 min
